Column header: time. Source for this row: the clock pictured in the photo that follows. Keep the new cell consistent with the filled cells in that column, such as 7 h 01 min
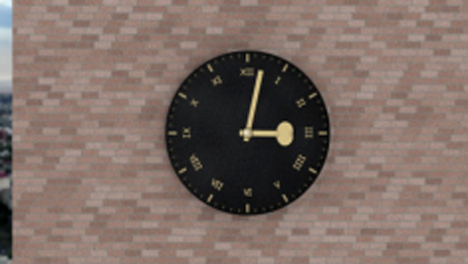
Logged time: 3 h 02 min
